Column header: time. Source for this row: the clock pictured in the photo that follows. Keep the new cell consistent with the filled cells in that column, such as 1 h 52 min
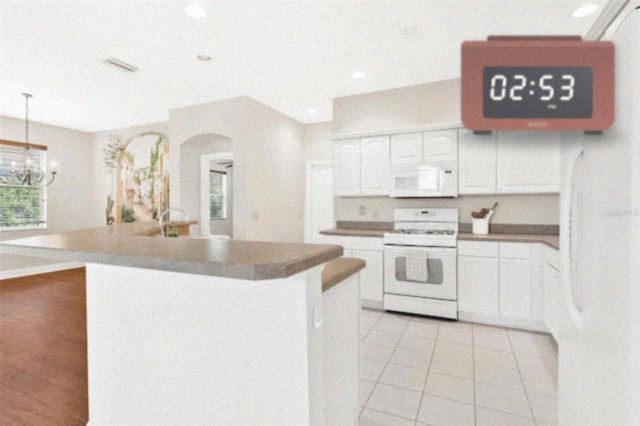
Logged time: 2 h 53 min
